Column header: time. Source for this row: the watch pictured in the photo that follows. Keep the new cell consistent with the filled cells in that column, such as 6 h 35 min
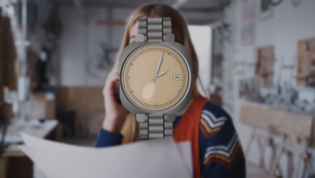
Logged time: 2 h 03 min
